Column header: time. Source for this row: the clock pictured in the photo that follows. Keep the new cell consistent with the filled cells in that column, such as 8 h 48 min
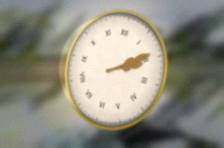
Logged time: 2 h 09 min
